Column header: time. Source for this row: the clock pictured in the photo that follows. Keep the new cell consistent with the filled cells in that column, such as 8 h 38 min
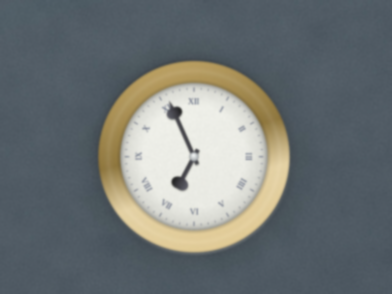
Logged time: 6 h 56 min
